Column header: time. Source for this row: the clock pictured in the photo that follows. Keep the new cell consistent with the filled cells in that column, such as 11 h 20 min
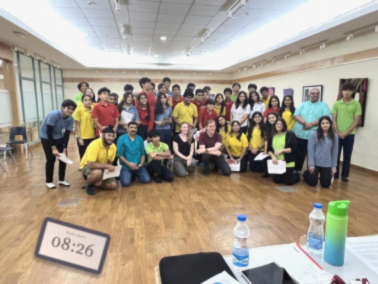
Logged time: 8 h 26 min
